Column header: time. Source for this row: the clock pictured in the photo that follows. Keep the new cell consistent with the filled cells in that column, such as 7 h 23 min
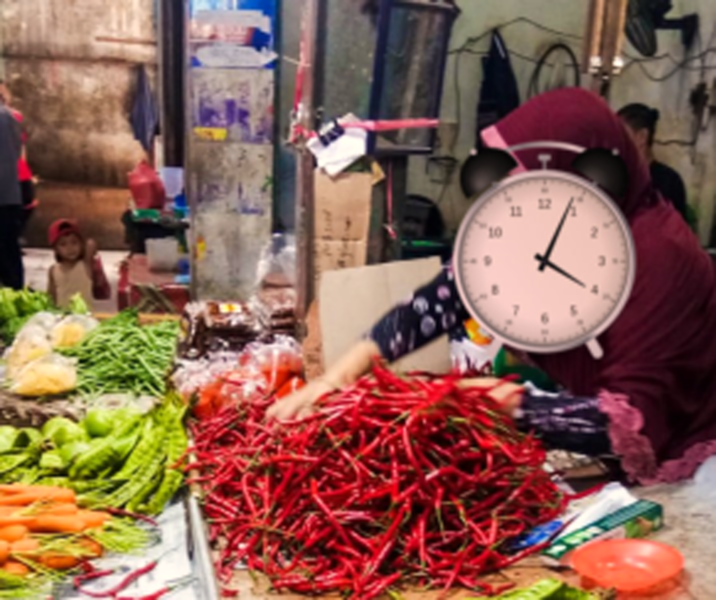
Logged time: 4 h 04 min
